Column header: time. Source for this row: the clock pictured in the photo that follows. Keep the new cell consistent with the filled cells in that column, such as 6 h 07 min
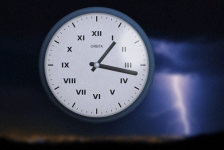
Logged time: 1 h 17 min
